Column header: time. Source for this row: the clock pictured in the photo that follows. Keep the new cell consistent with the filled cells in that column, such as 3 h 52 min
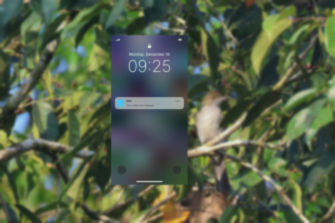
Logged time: 9 h 25 min
